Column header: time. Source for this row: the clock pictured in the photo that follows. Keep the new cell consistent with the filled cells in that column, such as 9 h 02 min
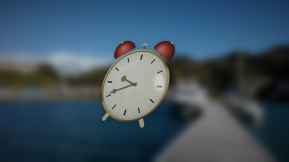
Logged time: 9 h 41 min
